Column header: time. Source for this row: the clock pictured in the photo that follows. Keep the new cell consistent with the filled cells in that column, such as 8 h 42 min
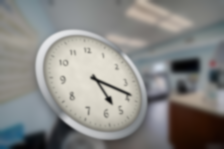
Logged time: 5 h 19 min
